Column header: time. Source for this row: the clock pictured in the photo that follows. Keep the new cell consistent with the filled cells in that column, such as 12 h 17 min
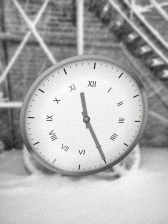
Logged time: 11 h 25 min
